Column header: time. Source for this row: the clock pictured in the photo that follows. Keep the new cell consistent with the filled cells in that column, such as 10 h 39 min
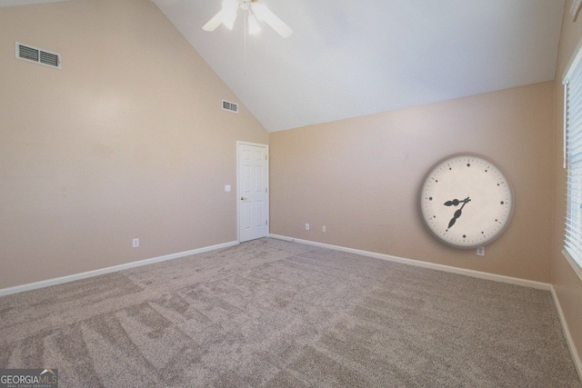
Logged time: 8 h 35 min
